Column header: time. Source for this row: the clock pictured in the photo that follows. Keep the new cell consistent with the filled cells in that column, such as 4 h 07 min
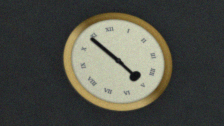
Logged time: 4 h 54 min
